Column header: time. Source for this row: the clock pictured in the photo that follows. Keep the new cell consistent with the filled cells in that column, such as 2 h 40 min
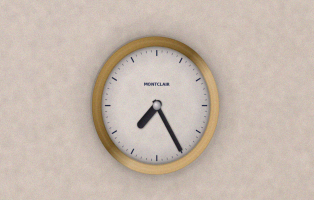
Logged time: 7 h 25 min
